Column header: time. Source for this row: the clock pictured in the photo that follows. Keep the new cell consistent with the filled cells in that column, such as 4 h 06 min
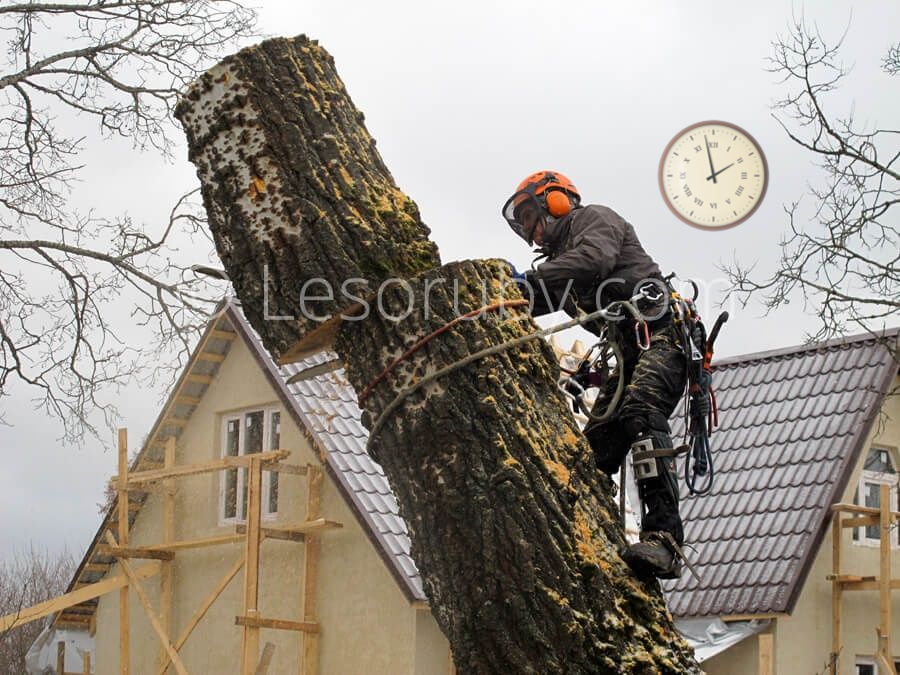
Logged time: 1 h 58 min
